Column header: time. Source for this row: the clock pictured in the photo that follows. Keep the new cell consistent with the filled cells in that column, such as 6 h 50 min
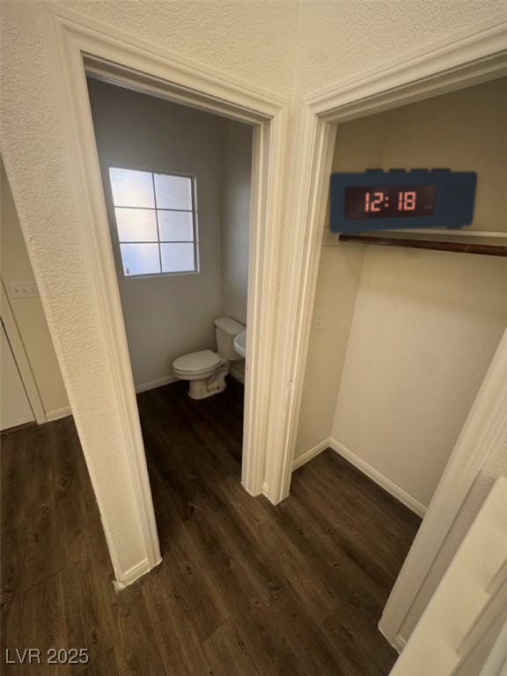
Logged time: 12 h 18 min
